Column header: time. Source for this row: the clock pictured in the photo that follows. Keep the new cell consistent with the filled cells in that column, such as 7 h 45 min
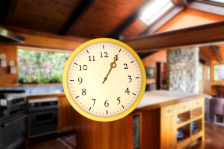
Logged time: 1 h 05 min
